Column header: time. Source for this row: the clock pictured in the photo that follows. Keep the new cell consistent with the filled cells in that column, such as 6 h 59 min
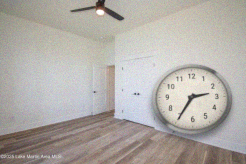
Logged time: 2 h 35 min
